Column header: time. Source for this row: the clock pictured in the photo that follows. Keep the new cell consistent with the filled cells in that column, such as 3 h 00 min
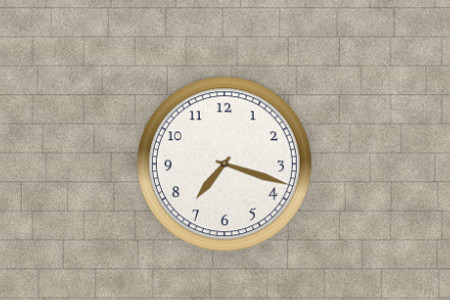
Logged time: 7 h 18 min
